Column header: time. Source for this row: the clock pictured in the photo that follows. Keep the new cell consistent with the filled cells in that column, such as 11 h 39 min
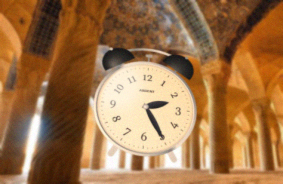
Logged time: 2 h 25 min
